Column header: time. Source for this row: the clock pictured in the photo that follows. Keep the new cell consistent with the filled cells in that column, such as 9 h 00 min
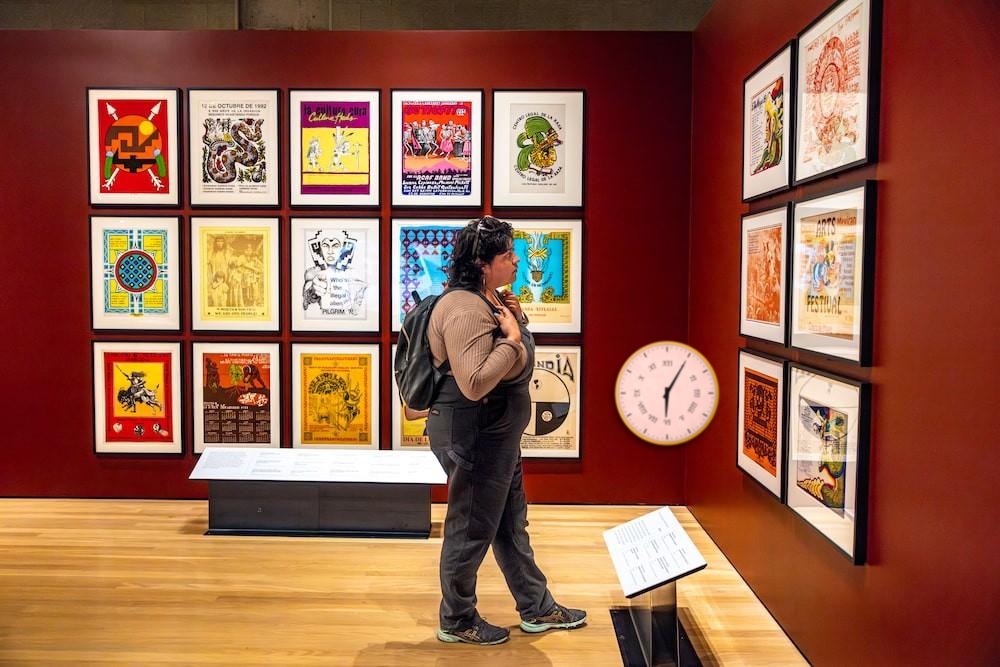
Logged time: 6 h 05 min
